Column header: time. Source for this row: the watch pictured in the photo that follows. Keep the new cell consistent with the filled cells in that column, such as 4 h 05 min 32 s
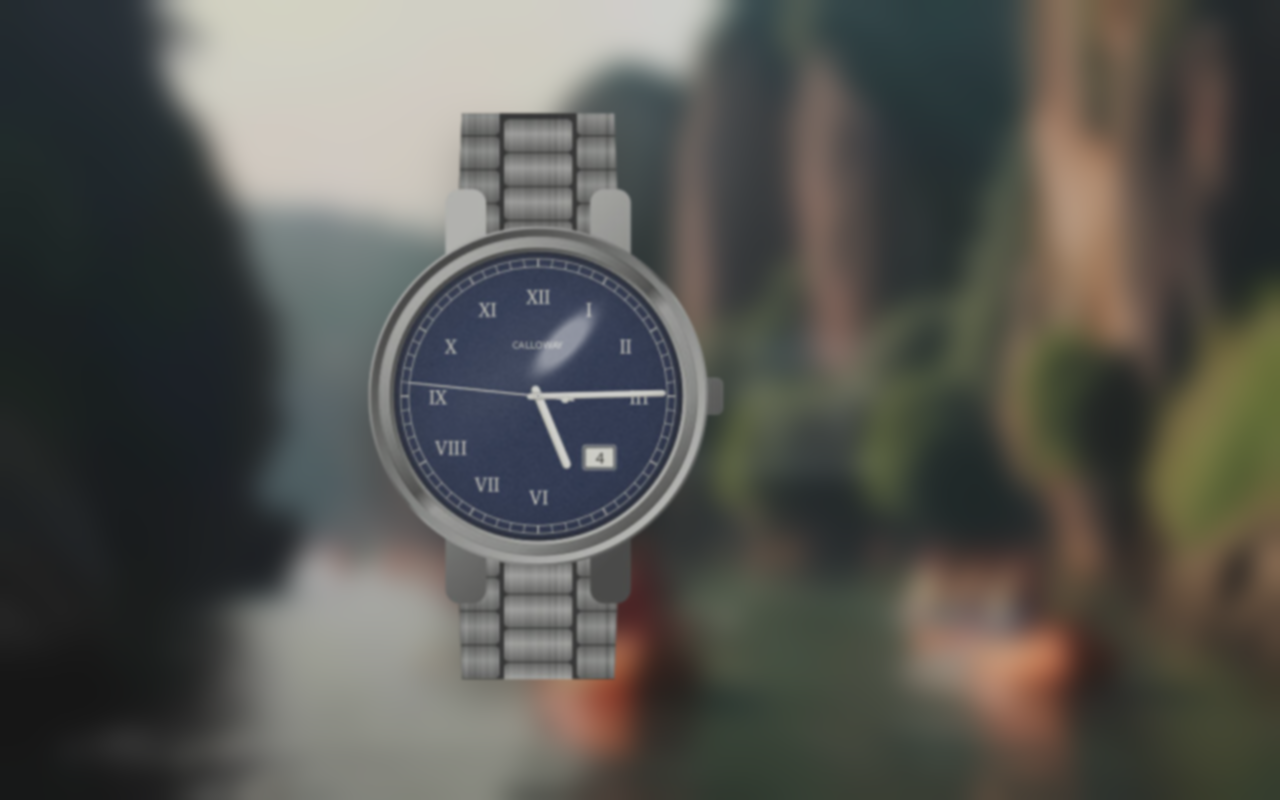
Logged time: 5 h 14 min 46 s
